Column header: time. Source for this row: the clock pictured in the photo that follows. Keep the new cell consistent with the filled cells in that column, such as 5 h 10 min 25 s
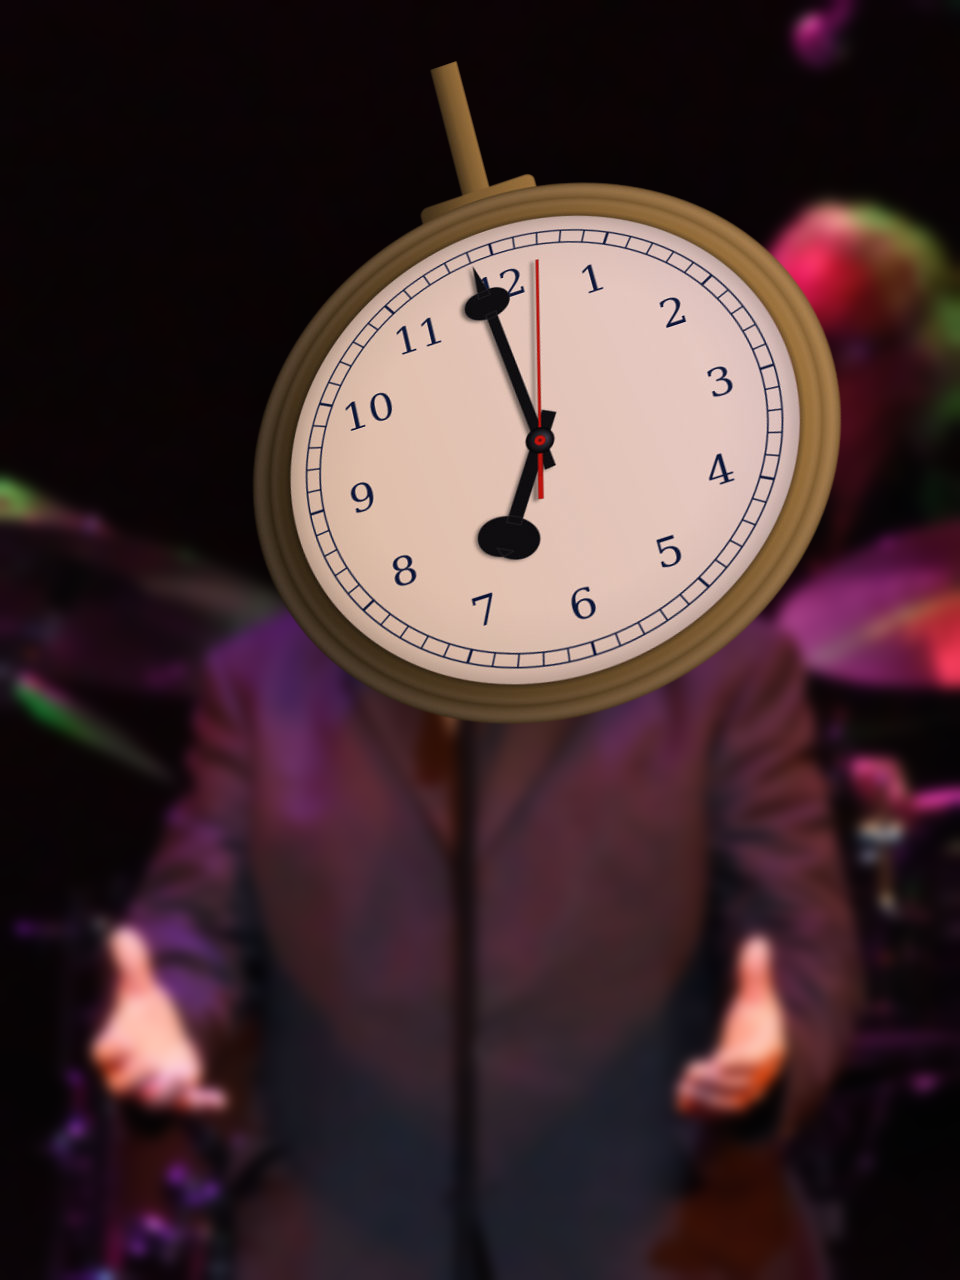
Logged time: 6 h 59 min 02 s
